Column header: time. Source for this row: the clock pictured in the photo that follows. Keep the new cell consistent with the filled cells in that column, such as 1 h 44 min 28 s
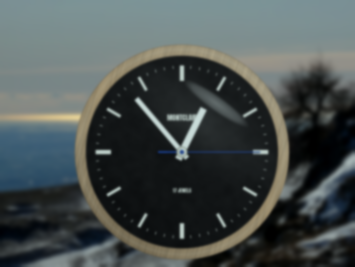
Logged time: 12 h 53 min 15 s
